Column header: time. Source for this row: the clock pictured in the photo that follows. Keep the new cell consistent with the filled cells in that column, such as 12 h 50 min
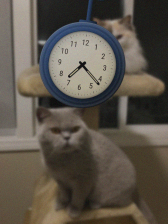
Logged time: 7 h 22 min
